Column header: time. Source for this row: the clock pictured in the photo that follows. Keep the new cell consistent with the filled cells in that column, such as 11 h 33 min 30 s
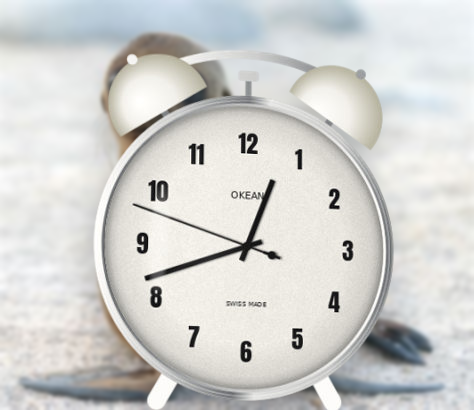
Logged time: 12 h 41 min 48 s
